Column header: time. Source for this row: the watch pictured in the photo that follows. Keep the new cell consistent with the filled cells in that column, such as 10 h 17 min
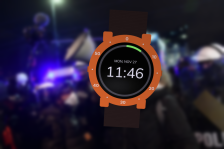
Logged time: 11 h 46 min
